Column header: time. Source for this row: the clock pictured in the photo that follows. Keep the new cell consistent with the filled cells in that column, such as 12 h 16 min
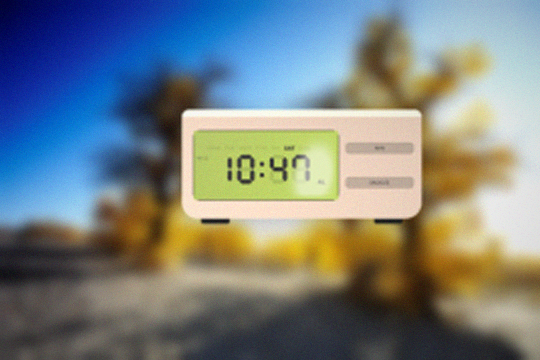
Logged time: 10 h 47 min
